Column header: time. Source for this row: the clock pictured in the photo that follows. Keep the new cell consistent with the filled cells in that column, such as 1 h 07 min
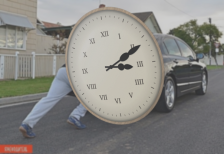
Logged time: 3 h 11 min
